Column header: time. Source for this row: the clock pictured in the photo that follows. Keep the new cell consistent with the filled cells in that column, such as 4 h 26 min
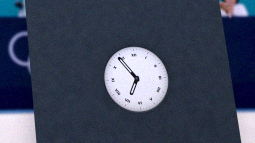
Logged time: 6 h 54 min
